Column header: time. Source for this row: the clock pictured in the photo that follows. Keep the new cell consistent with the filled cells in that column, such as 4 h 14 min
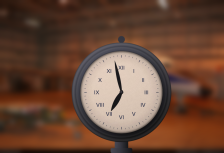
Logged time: 6 h 58 min
